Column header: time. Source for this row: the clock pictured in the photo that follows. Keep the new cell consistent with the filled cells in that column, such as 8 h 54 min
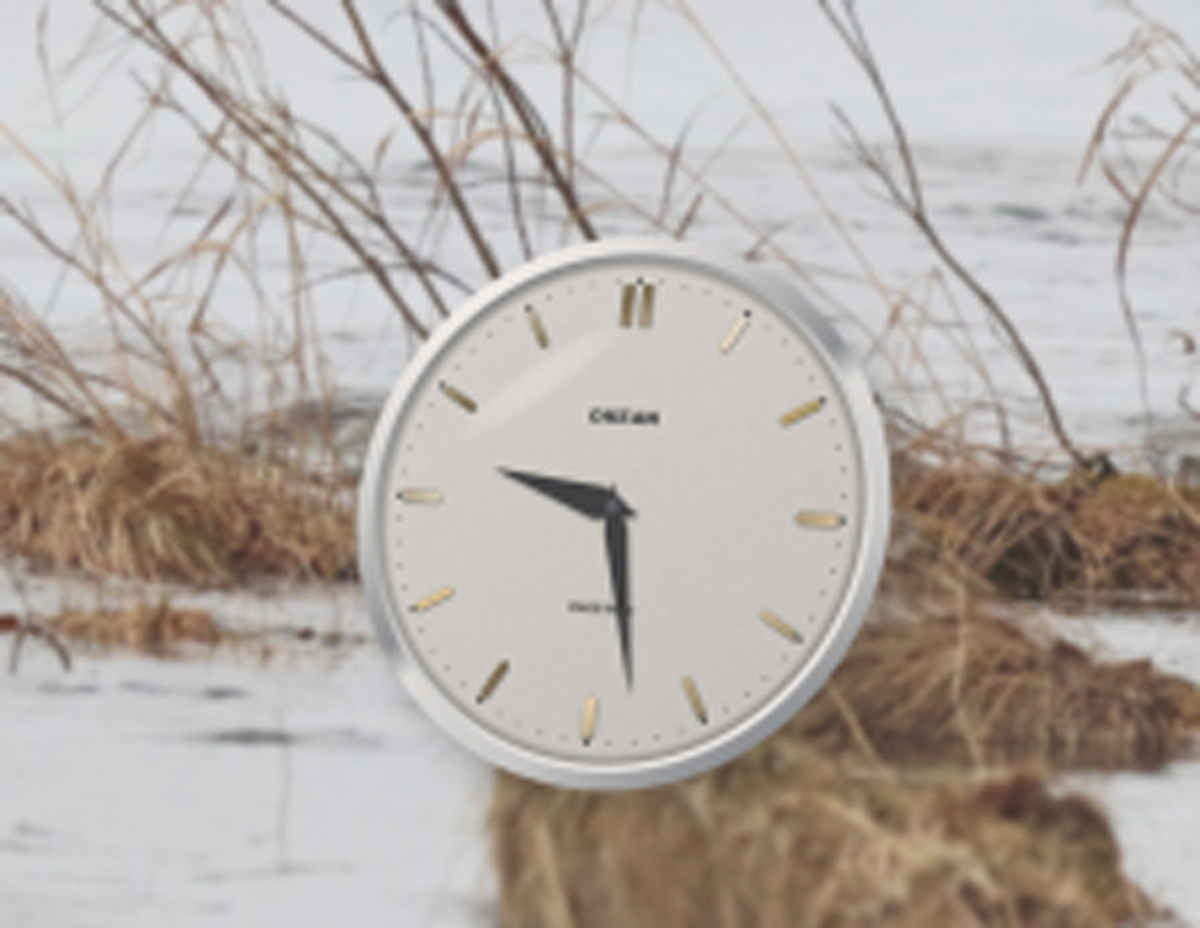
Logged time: 9 h 28 min
